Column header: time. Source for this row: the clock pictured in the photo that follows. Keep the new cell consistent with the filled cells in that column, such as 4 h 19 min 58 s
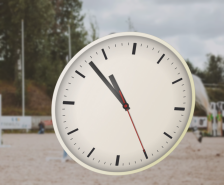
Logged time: 10 h 52 min 25 s
